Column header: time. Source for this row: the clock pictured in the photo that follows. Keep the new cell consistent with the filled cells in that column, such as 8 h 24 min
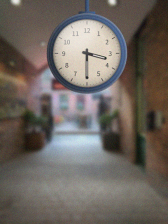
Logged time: 3 h 30 min
